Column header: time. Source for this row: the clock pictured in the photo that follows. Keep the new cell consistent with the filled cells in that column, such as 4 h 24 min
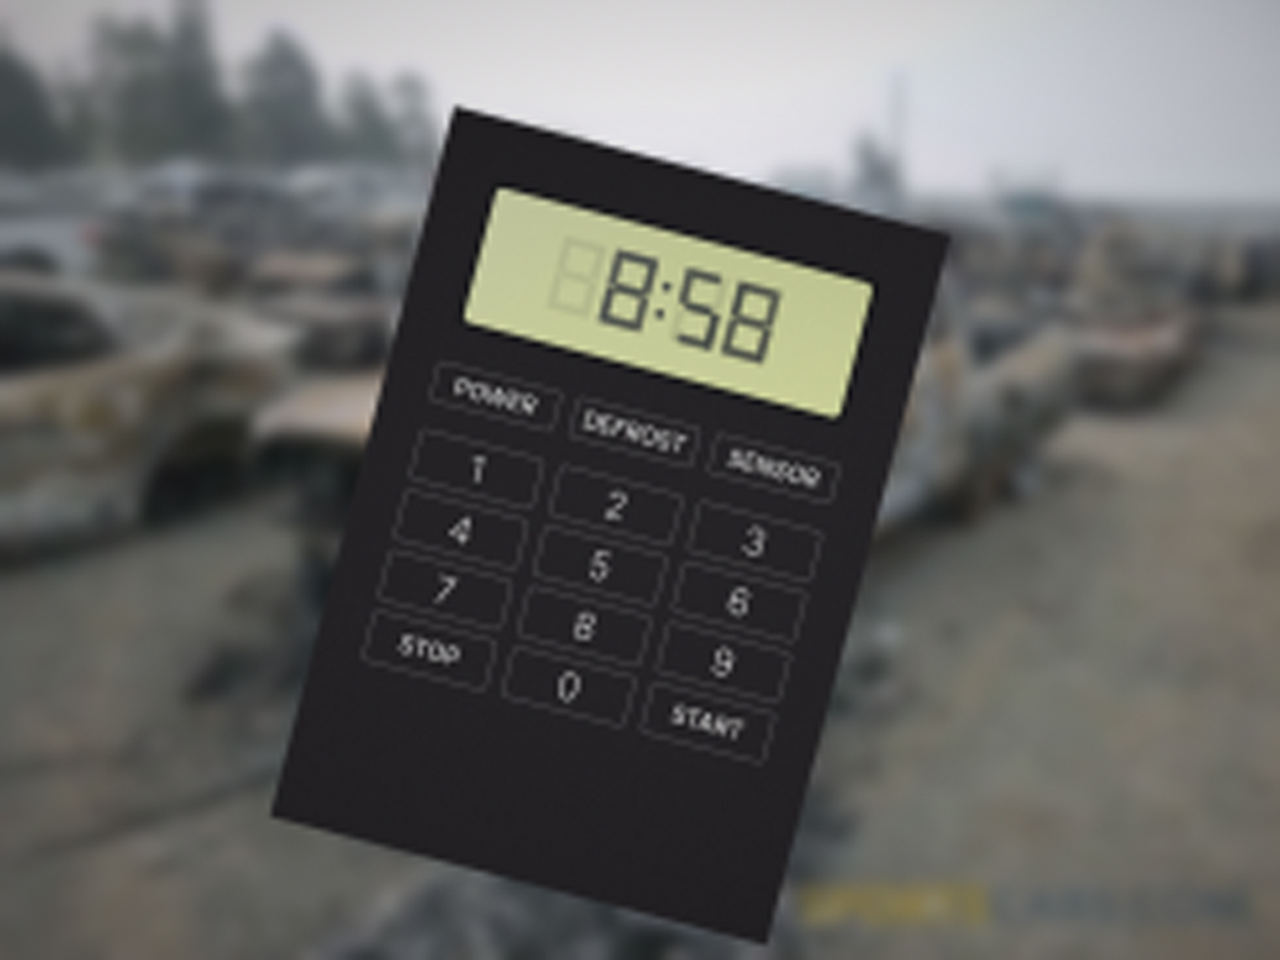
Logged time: 8 h 58 min
